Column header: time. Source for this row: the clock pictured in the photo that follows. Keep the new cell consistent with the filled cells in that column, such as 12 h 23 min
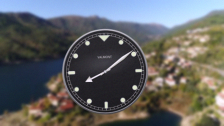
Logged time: 8 h 09 min
